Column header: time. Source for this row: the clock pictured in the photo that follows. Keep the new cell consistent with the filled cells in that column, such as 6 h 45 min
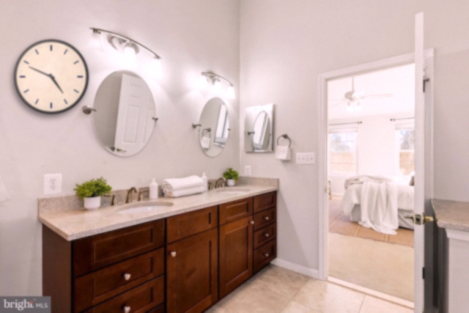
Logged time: 4 h 49 min
